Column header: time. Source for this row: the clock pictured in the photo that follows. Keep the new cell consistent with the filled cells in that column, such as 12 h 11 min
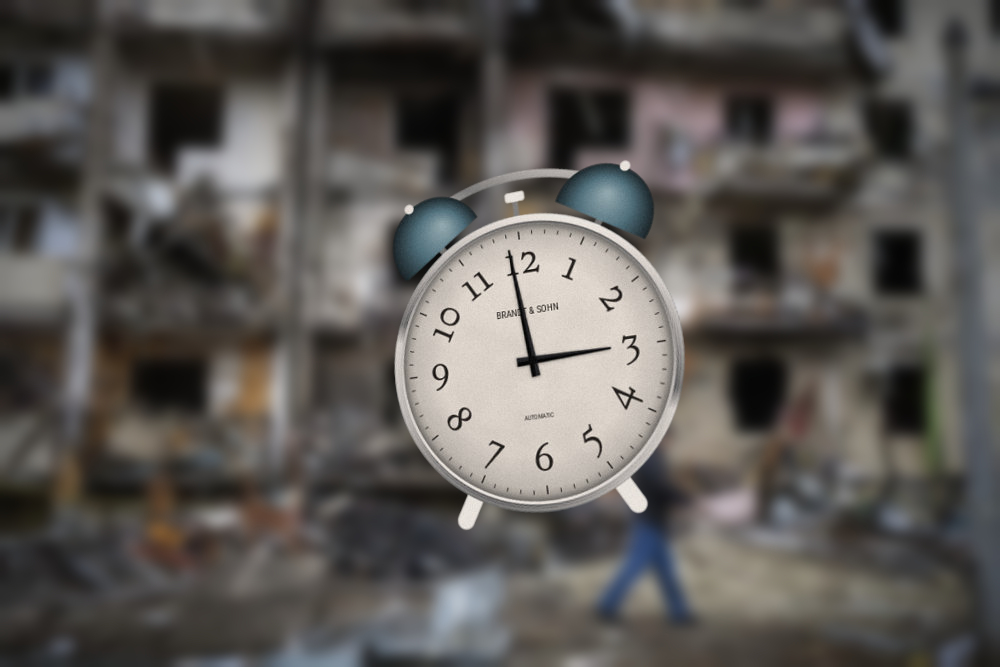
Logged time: 2 h 59 min
